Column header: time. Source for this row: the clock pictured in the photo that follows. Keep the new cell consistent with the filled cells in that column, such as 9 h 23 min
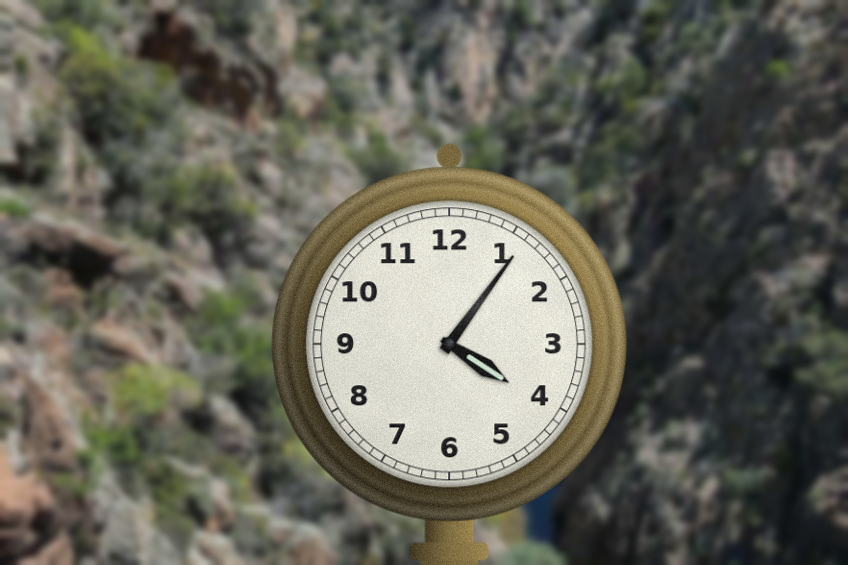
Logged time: 4 h 06 min
